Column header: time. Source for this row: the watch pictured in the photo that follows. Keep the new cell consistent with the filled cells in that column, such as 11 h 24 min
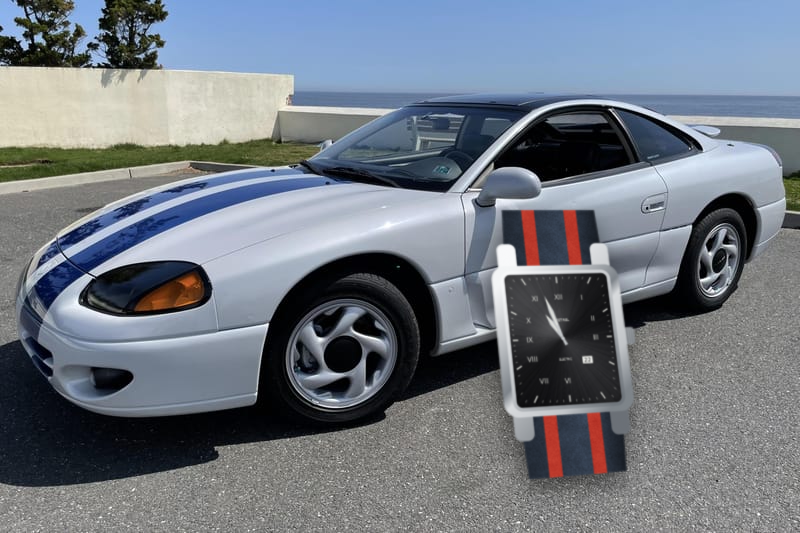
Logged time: 10 h 57 min
